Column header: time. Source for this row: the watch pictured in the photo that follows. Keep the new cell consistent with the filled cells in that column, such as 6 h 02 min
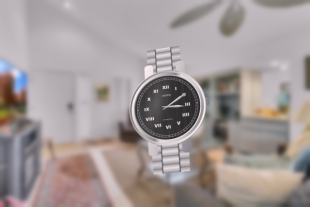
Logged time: 3 h 10 min
